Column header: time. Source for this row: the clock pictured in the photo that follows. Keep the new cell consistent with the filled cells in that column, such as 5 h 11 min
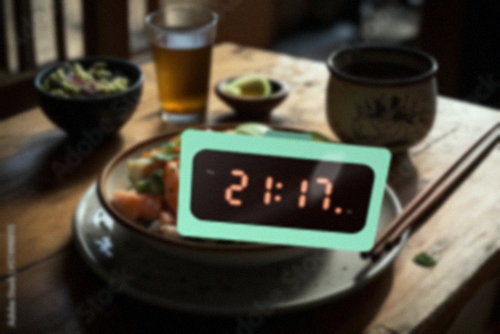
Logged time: 21 h 17 min
